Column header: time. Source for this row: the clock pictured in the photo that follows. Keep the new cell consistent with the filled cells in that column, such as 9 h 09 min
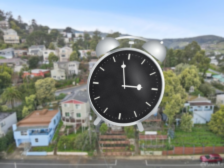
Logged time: 2 h 58 min
